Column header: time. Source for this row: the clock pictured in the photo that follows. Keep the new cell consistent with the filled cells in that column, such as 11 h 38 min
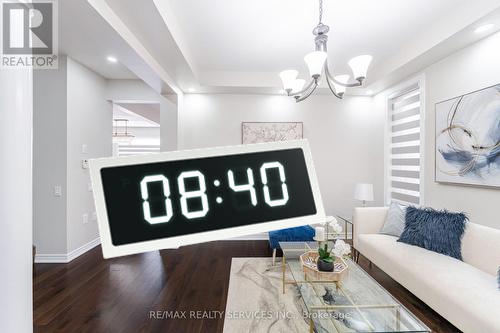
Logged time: 8 h 40 min
